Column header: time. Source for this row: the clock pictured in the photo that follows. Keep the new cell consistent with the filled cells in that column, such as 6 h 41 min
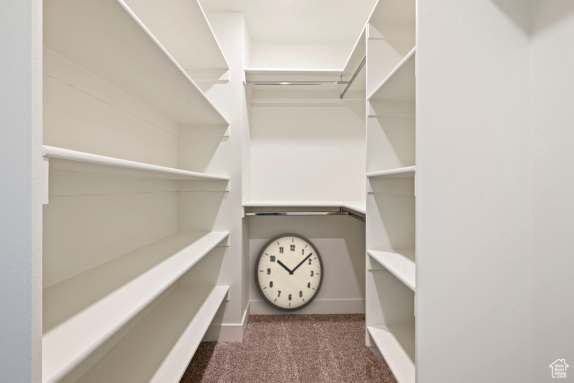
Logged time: 10 h 08 min
